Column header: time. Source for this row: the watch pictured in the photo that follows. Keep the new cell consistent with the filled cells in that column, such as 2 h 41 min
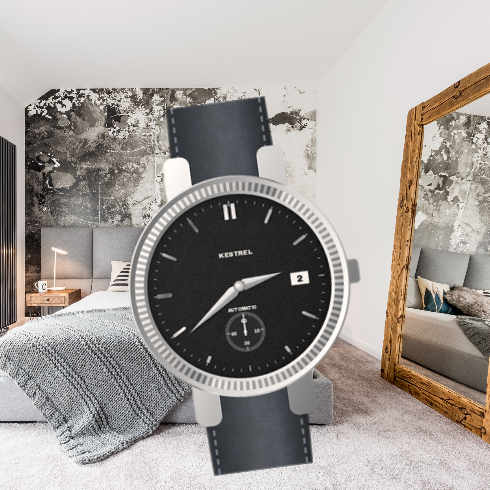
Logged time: 2 h 39 min
